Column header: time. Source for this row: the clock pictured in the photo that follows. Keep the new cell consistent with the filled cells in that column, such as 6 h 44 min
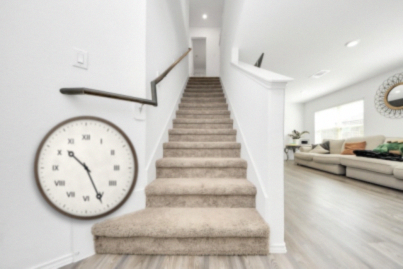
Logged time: 10 h 26 min
